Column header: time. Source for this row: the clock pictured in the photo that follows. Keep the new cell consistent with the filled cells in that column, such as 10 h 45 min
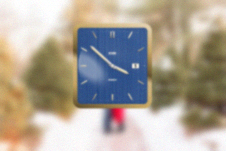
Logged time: 3 h 52 min
